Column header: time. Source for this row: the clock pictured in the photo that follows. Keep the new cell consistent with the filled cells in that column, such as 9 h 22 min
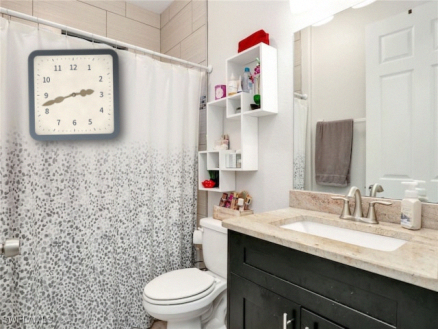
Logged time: 2 h 42 min
